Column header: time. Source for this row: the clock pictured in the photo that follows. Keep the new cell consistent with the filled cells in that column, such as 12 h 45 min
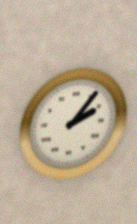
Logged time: 2 h 06 min
